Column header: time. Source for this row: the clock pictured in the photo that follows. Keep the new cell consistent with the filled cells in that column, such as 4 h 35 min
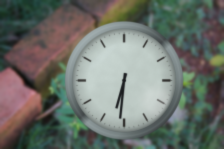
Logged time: 6 h 31 min
